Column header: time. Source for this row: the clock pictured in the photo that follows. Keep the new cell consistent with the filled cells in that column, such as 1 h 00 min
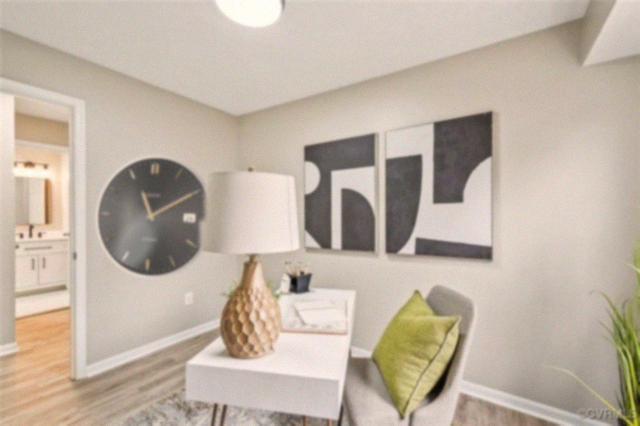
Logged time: 11 h 10 min
